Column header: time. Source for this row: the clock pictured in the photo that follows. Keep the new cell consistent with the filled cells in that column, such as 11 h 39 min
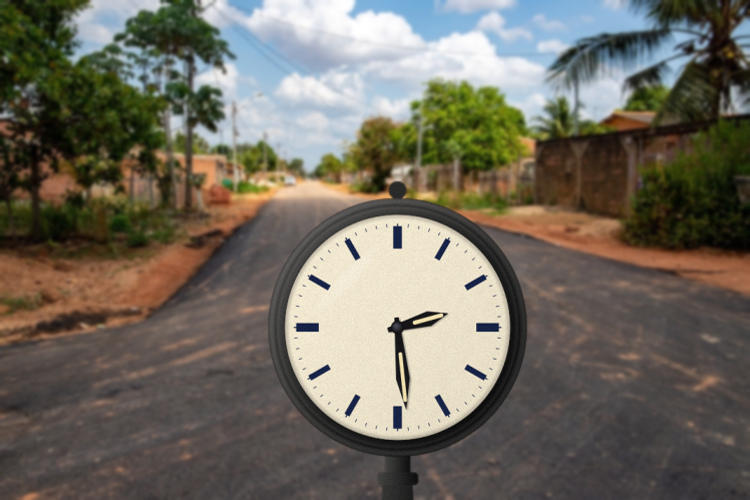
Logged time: 2 h 29 min
